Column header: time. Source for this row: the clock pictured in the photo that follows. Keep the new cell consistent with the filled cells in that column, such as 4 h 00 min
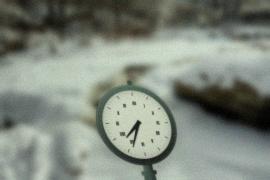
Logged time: 7 h 34 min
